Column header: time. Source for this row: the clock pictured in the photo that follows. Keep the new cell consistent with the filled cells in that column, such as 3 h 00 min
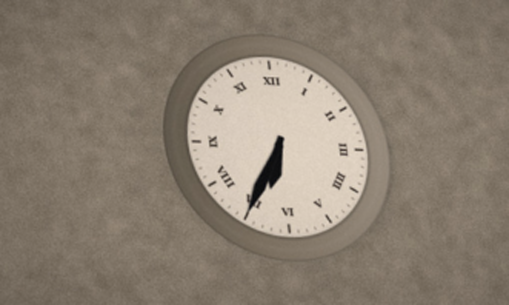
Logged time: 6 h 35 min
